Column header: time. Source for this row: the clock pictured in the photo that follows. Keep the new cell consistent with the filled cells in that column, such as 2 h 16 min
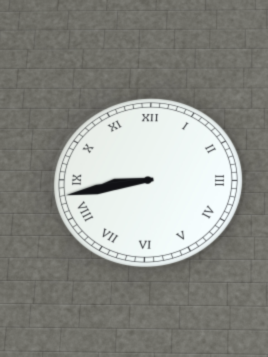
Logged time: 8 h 43 min
